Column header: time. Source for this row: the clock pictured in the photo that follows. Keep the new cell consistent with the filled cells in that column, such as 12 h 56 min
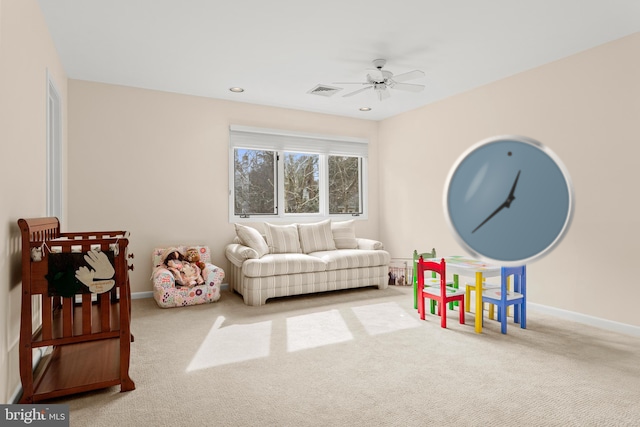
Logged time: 12 h 38 min
